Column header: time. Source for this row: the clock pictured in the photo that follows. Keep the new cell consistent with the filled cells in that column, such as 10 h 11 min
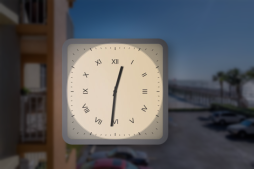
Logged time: 12 h 31 min
